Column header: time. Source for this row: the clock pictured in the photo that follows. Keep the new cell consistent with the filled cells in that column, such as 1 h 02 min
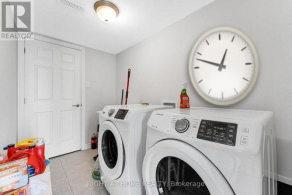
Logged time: 12 h 48 min
